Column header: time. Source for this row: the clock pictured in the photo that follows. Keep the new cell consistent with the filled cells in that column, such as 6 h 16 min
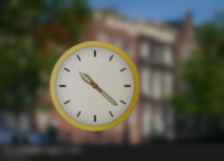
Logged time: 10 h 22 min
